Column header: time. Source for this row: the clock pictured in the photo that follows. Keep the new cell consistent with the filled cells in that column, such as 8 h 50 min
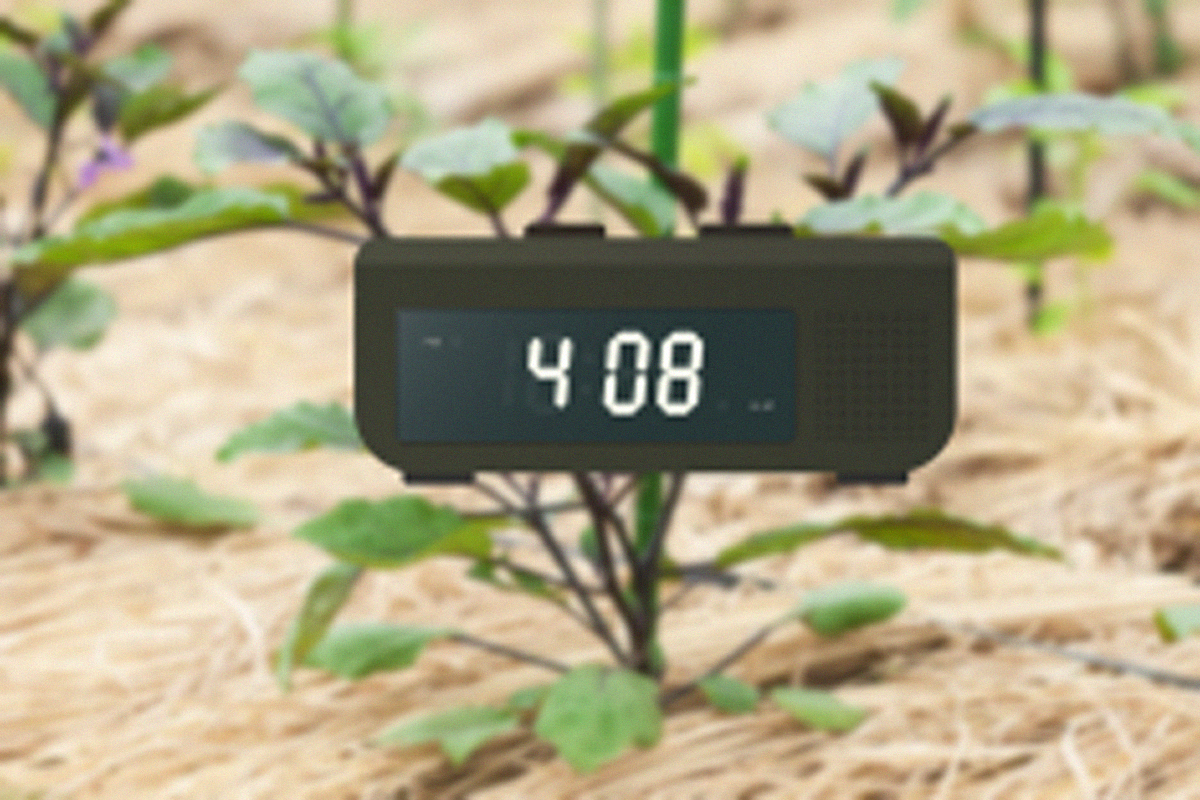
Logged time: 4 h 08 min
